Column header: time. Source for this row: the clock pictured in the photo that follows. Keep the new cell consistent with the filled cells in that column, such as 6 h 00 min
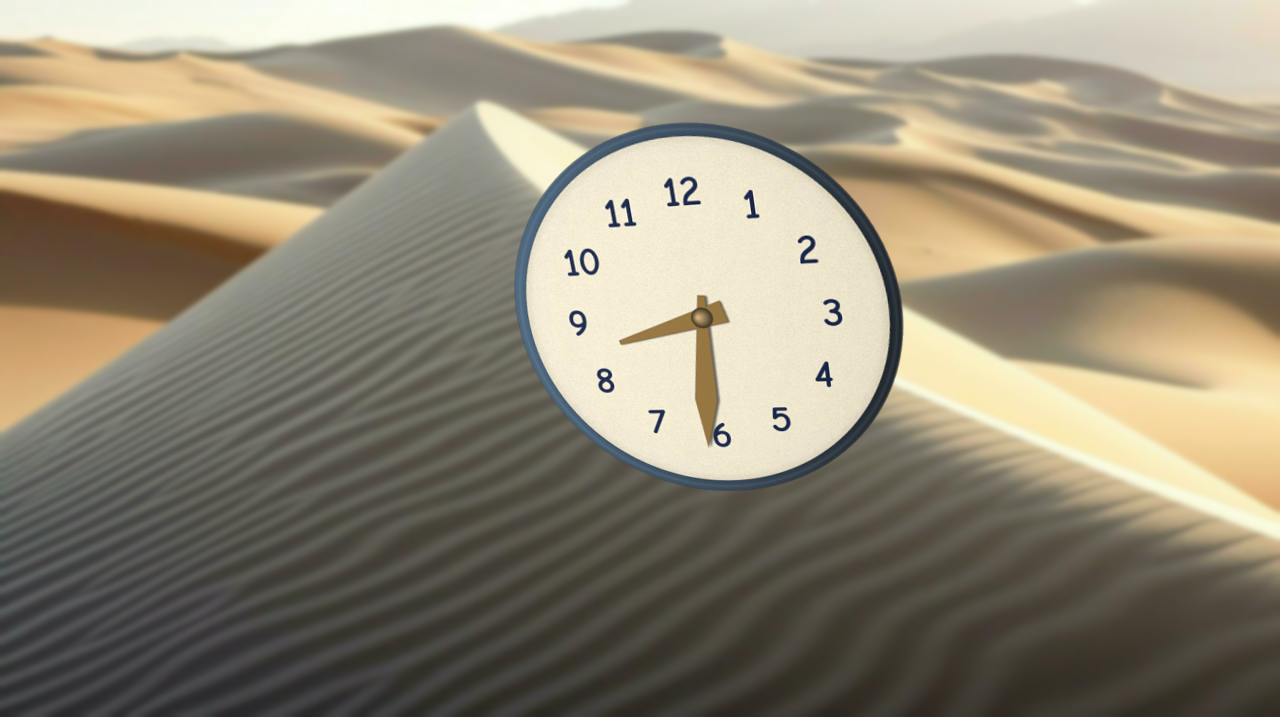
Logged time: 8 h 31 min
